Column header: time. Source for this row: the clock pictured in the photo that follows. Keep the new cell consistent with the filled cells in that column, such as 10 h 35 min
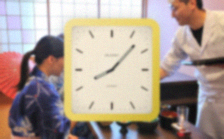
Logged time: 8 h 07 min
